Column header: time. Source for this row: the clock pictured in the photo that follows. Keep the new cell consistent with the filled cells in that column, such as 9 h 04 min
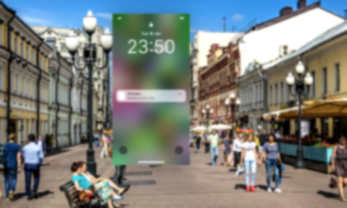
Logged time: 23 h 50 min
